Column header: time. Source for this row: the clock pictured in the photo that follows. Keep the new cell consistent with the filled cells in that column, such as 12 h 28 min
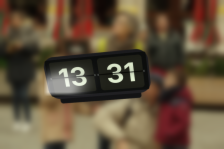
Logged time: 13 h 31 min
